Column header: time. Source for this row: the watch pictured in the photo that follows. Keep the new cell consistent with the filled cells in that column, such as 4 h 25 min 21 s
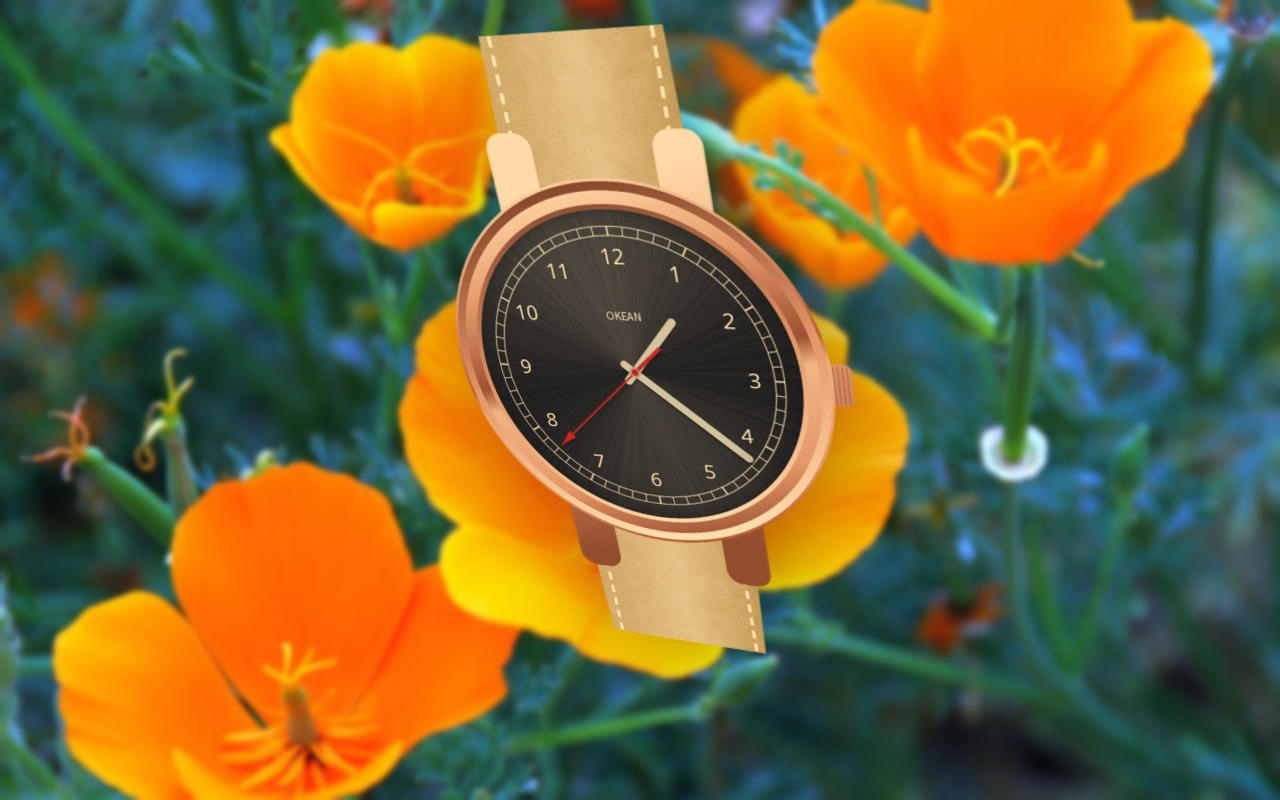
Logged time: 1 h 21 min 38 s
